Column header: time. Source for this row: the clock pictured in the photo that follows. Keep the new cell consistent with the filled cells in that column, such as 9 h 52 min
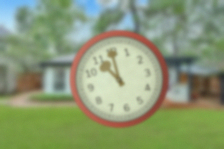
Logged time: 11 h 00 min
